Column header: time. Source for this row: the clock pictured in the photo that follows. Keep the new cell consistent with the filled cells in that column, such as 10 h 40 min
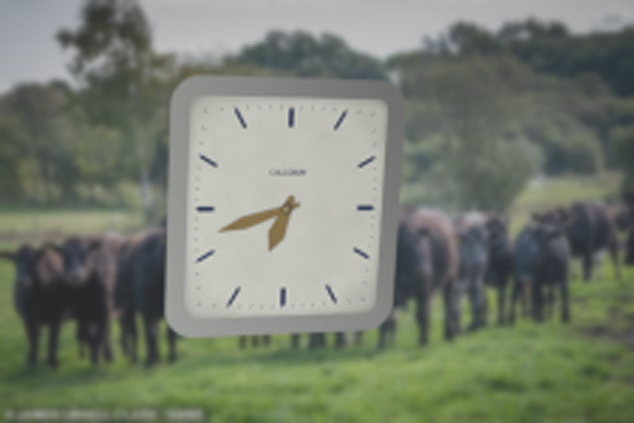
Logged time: 6 h 42 min
